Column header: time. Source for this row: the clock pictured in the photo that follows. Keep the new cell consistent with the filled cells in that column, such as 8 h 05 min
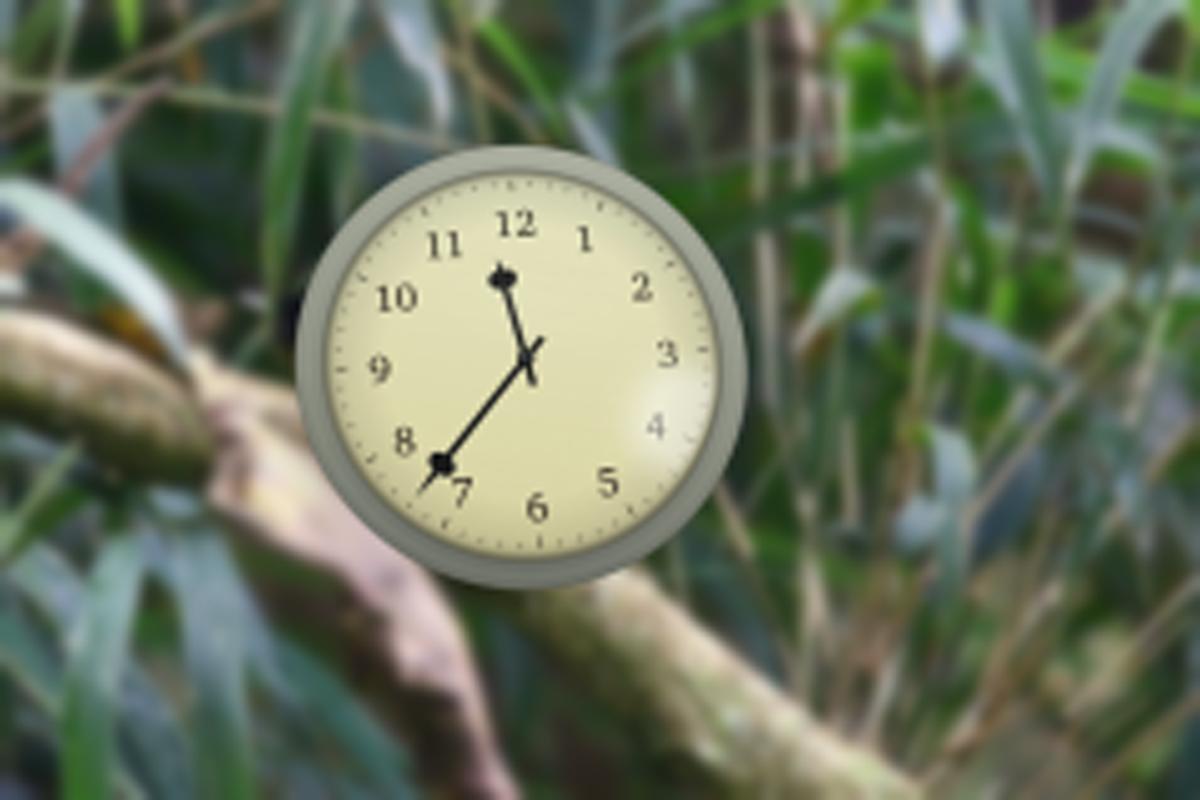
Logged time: 11 h 37 min
